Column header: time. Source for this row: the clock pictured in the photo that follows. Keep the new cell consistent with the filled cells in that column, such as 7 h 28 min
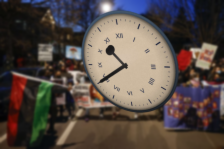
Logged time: 10 h 40 min
